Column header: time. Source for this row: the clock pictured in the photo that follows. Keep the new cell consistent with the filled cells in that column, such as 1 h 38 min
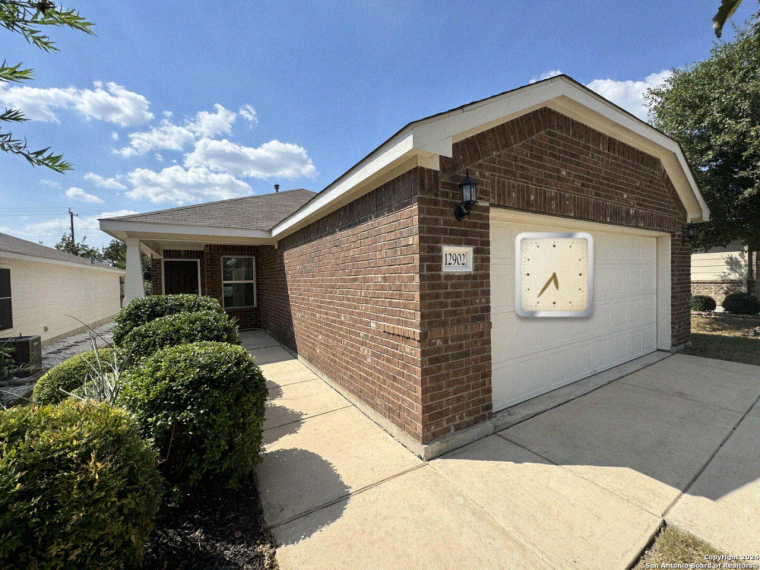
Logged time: 5 h 36 min
